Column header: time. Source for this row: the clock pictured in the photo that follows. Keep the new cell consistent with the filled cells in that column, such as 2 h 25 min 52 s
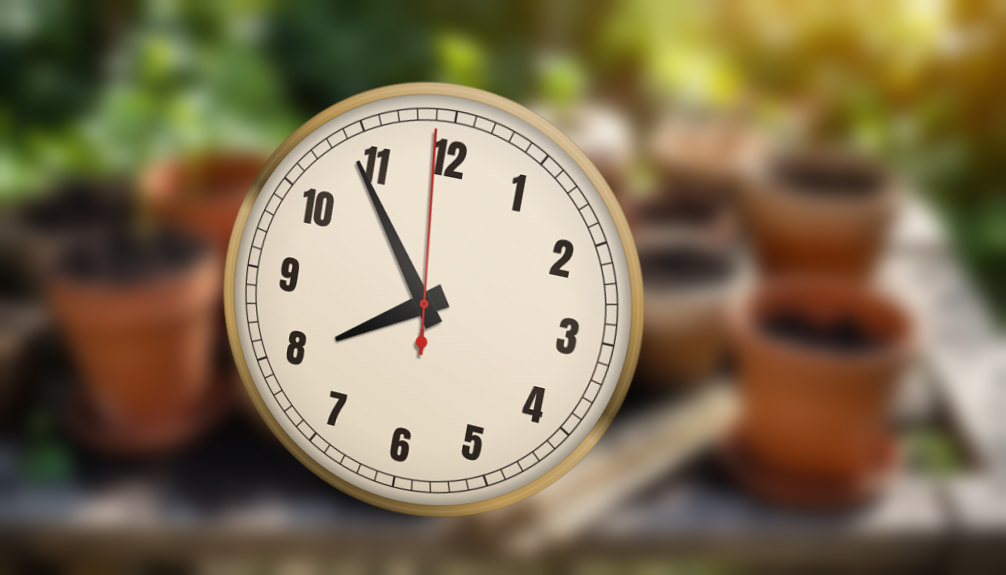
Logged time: 7 h 53 min 59 s
